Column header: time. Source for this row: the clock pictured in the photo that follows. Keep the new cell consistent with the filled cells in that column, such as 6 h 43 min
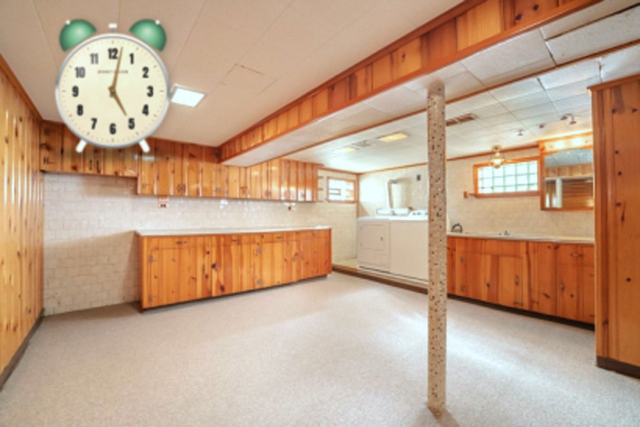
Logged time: 5 h 02 min
